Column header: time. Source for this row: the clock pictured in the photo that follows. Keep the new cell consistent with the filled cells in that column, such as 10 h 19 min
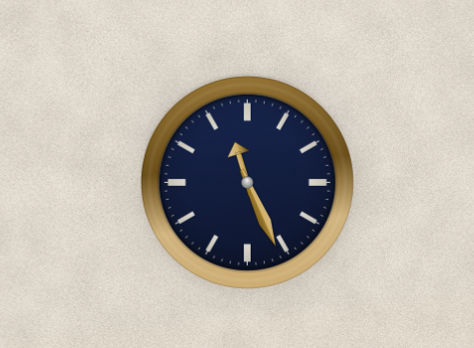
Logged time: 11 h 26 min
